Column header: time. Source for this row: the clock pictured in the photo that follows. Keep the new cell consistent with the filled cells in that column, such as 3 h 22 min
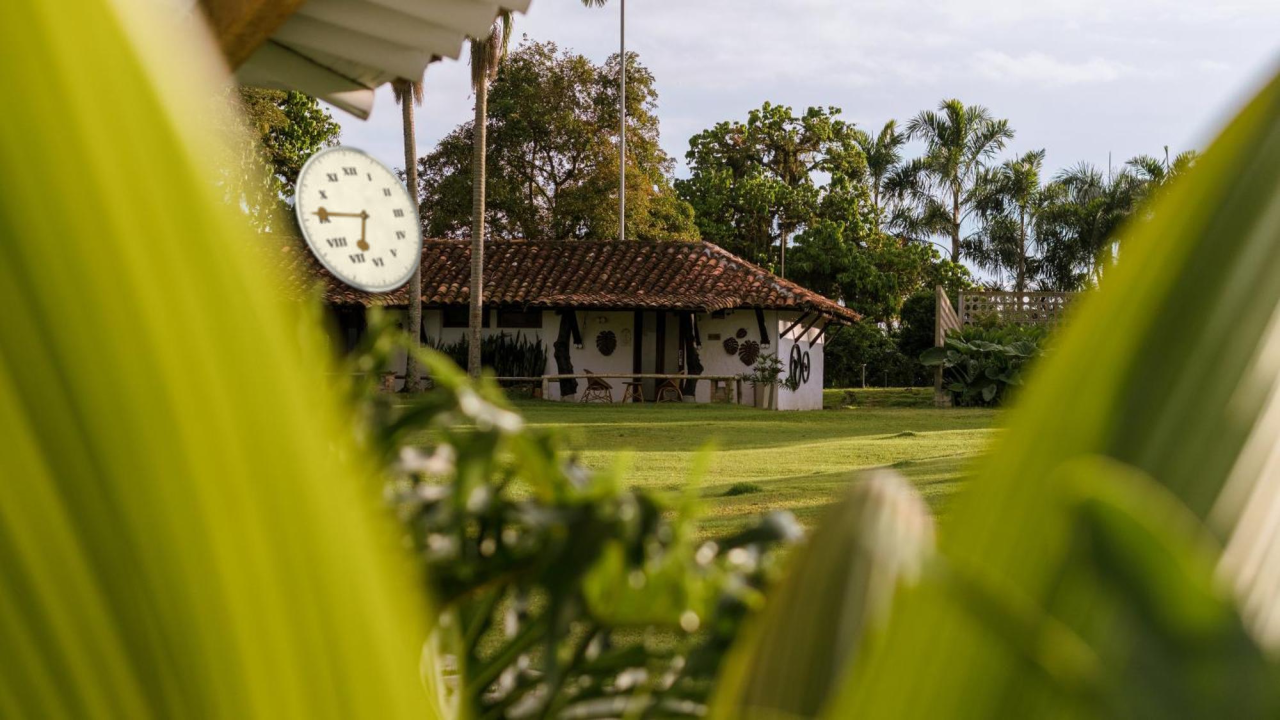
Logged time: 6 h 46 min
